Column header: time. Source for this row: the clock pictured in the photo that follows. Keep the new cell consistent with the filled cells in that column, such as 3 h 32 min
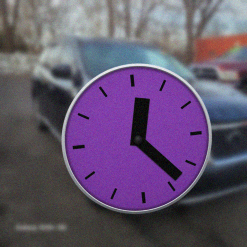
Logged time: 12 h 23 min
